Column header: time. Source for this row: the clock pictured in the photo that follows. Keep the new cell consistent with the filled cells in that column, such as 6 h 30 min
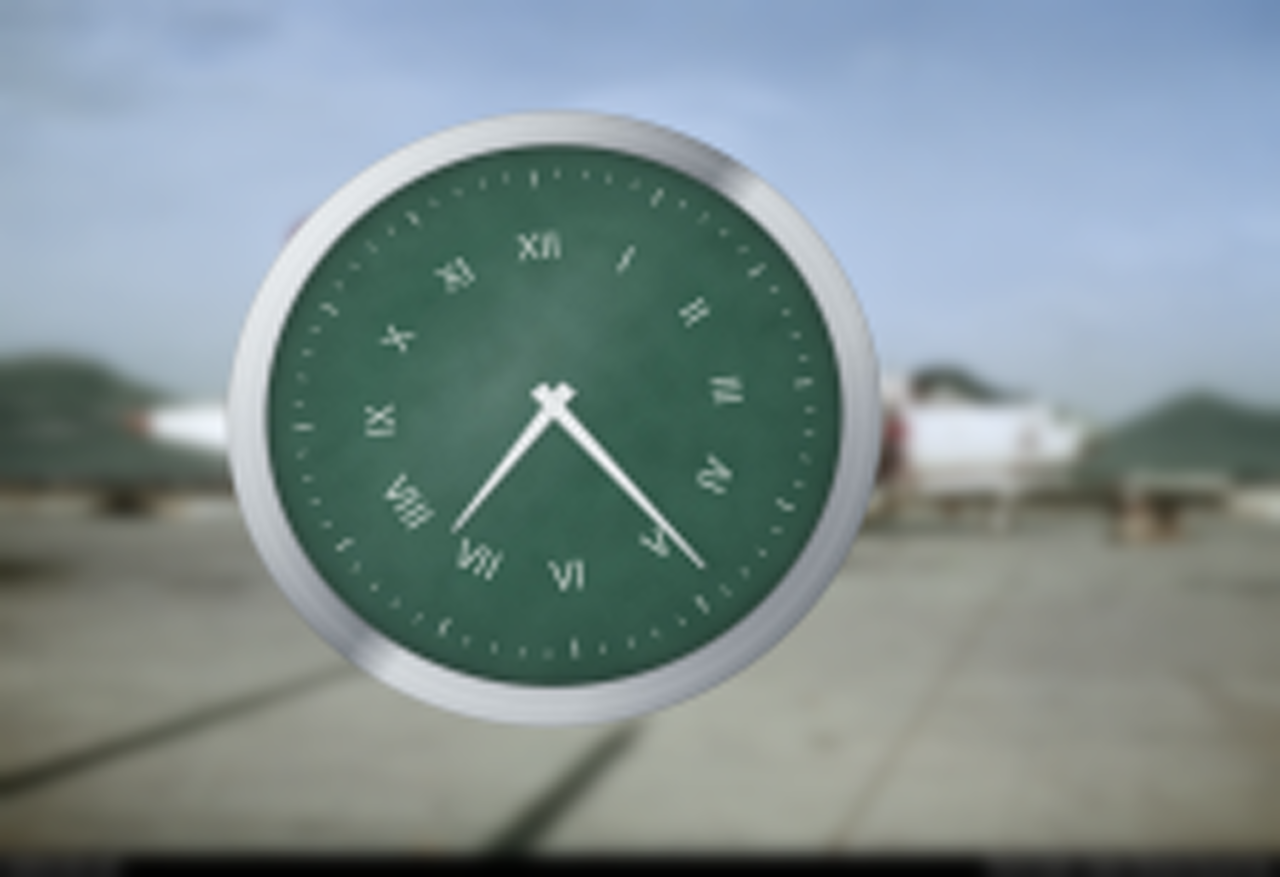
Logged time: 7 h 24 min
